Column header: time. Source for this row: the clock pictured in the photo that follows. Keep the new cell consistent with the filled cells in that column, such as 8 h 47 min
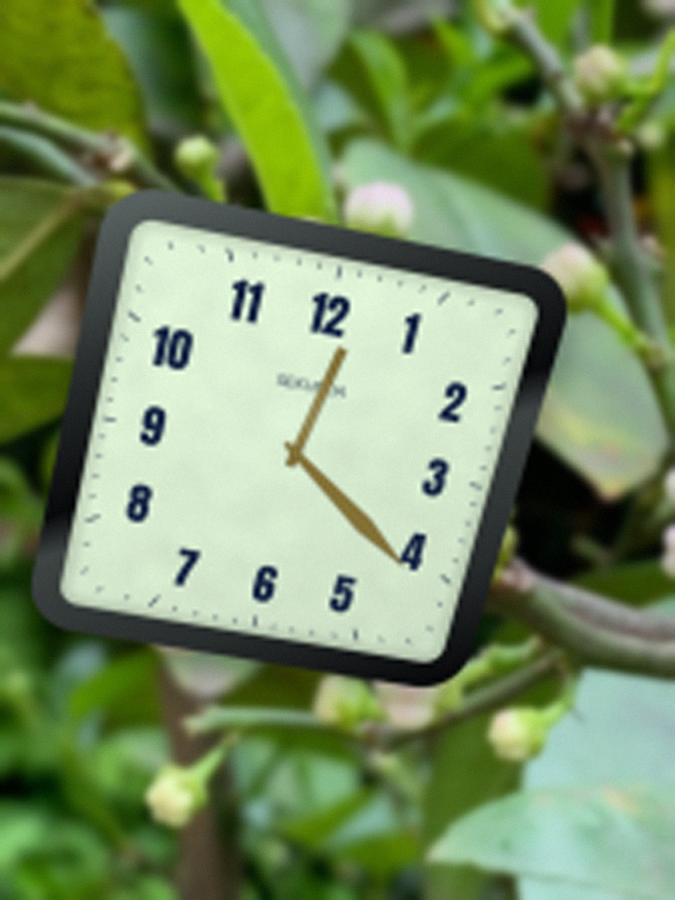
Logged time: 12 h 21 min
